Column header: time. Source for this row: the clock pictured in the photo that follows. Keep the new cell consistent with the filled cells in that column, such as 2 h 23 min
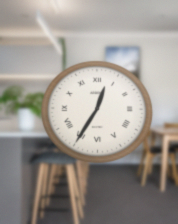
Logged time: 12 h 35 min
